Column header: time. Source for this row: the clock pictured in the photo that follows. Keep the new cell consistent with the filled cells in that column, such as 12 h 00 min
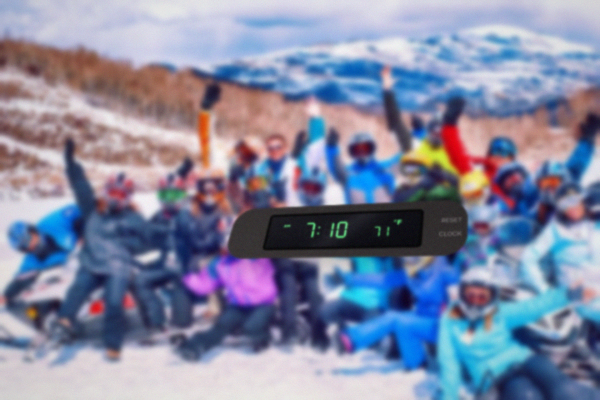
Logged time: 7 h 10 min
